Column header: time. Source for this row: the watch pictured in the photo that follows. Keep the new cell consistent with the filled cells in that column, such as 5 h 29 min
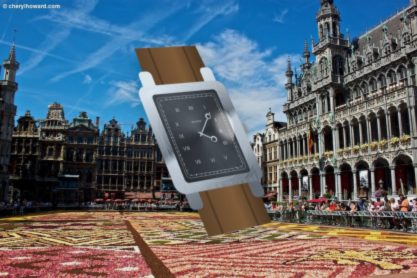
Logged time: 4 h 07 min
